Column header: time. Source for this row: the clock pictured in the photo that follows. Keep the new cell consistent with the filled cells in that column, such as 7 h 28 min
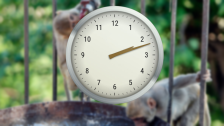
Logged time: 2 h 12 min
